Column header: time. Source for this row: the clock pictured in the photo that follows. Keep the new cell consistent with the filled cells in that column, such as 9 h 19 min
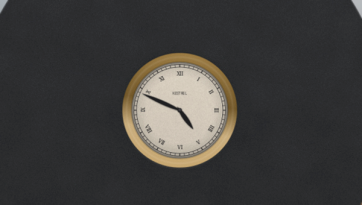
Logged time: 4 h 49 min
